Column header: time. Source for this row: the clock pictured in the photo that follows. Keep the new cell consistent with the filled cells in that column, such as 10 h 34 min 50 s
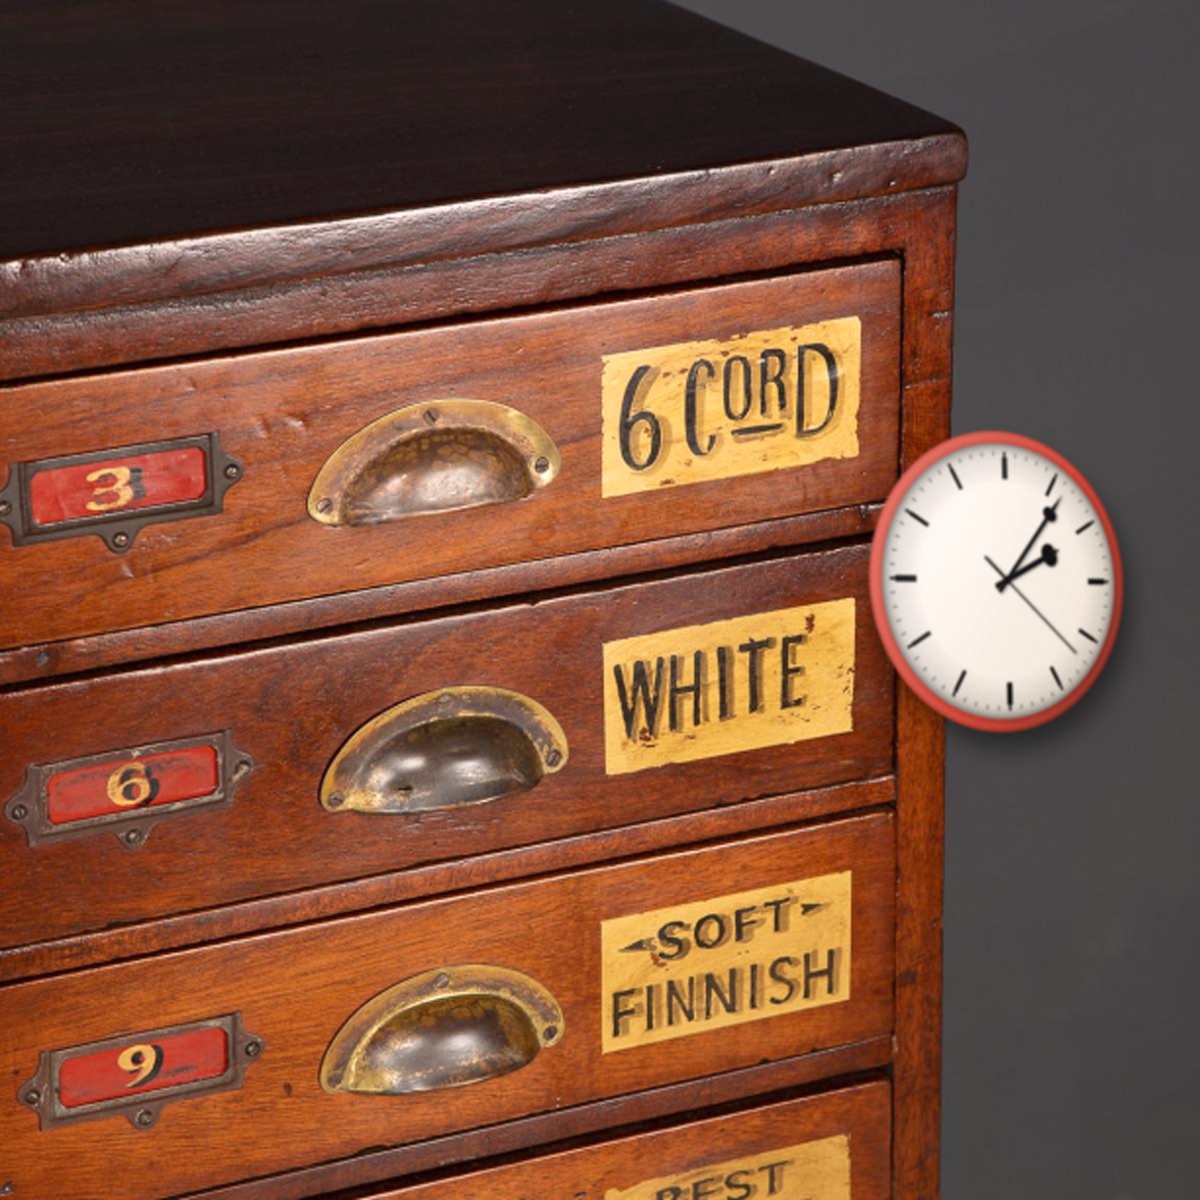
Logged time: 2 h 06 min 22 s
